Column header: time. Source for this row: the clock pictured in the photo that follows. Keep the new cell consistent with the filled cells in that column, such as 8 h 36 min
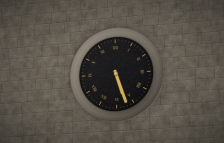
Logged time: 5 h 27 min
